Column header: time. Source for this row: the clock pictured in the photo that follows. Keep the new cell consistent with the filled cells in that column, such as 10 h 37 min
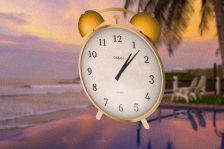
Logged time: 1 h 07 min
